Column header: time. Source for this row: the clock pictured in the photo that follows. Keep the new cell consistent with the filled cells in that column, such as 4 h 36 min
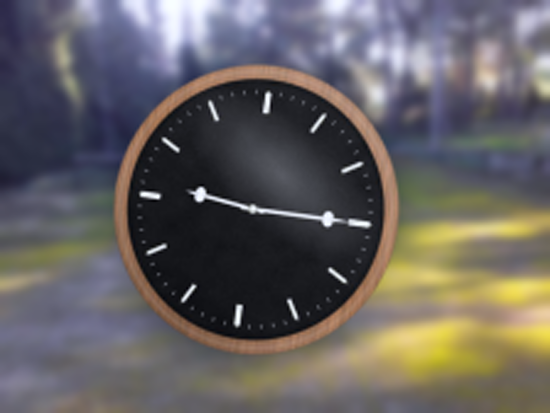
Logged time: 9 h 15 min
